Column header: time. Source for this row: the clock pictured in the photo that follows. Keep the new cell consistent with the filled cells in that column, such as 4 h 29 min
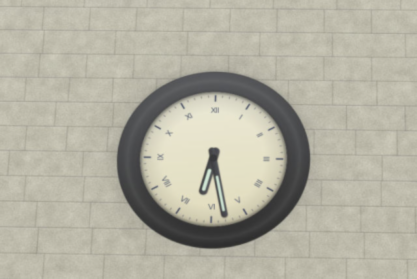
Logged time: 6 h 28 min
